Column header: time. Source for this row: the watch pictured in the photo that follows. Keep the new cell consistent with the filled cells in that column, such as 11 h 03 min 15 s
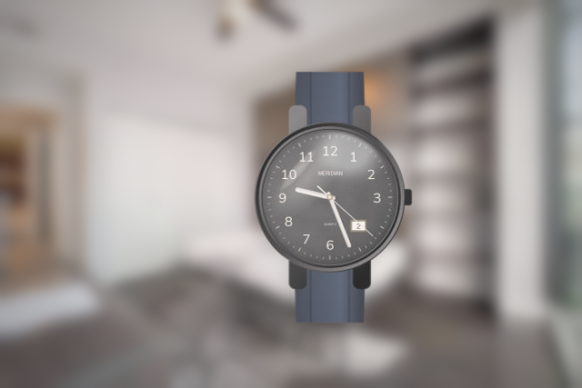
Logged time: 9 h 26 min 22 s
